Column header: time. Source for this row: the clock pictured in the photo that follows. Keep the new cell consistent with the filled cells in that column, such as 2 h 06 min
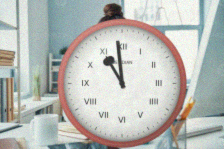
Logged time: 10 h 59 min
